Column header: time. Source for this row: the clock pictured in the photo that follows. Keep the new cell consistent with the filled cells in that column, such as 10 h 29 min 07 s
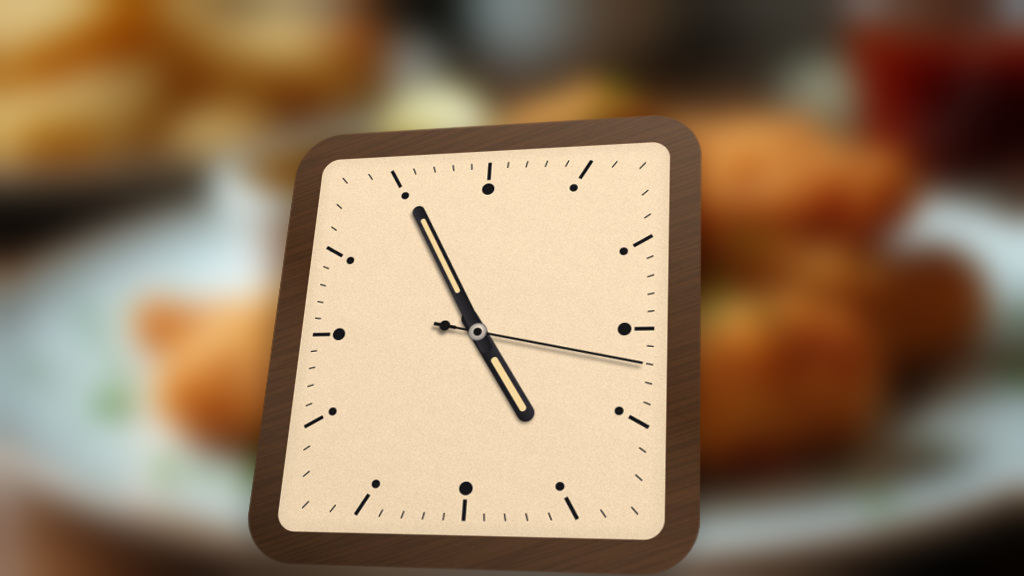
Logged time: 4 h 55 min 17 s
